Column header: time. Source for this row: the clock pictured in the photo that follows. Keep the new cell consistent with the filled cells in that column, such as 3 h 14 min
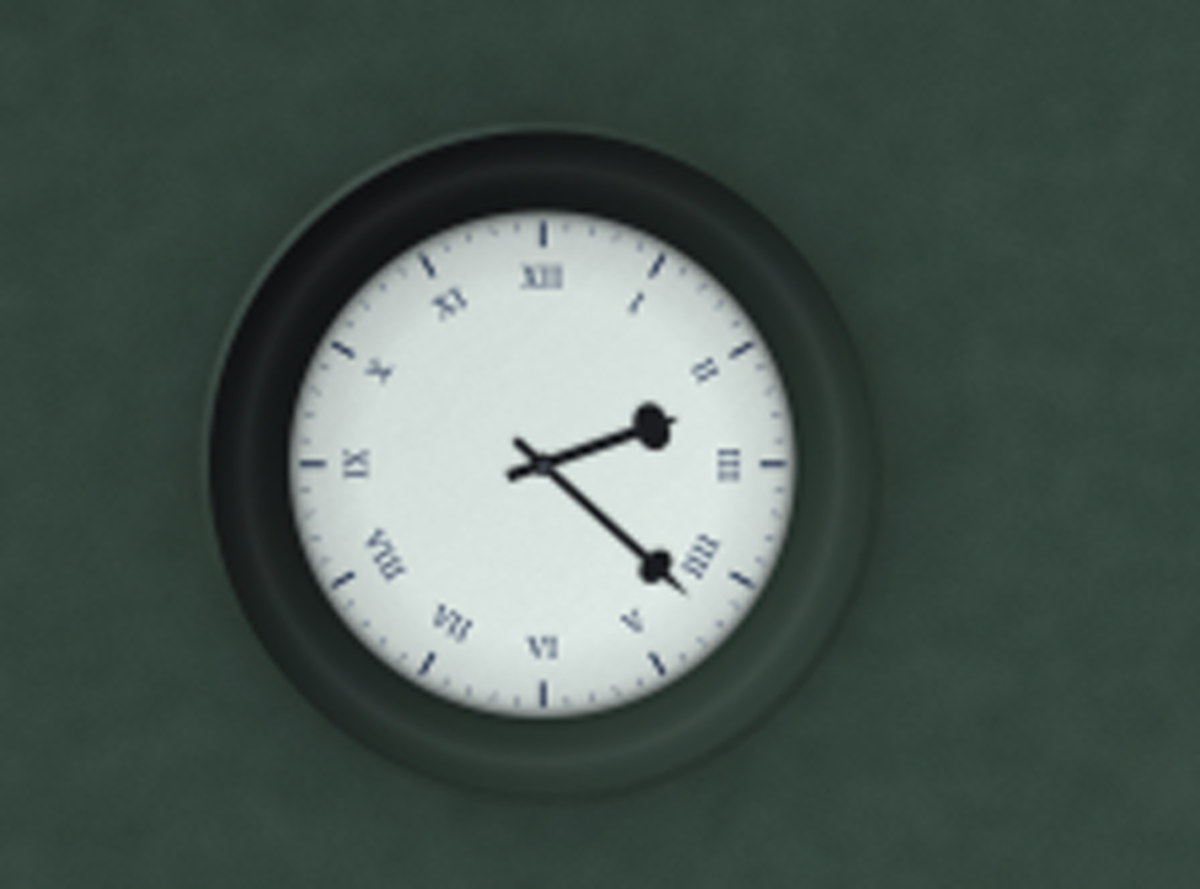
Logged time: 2 h 22 min
